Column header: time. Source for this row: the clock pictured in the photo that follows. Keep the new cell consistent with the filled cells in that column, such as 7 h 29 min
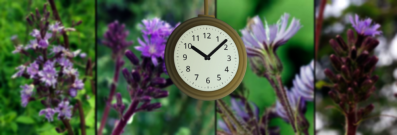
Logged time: 10 h 08 min
